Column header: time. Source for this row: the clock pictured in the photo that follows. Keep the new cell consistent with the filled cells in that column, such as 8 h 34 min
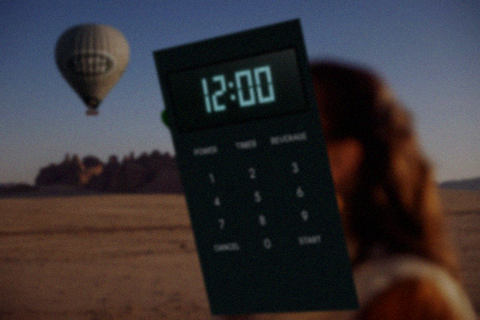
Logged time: 12 h 00 min
